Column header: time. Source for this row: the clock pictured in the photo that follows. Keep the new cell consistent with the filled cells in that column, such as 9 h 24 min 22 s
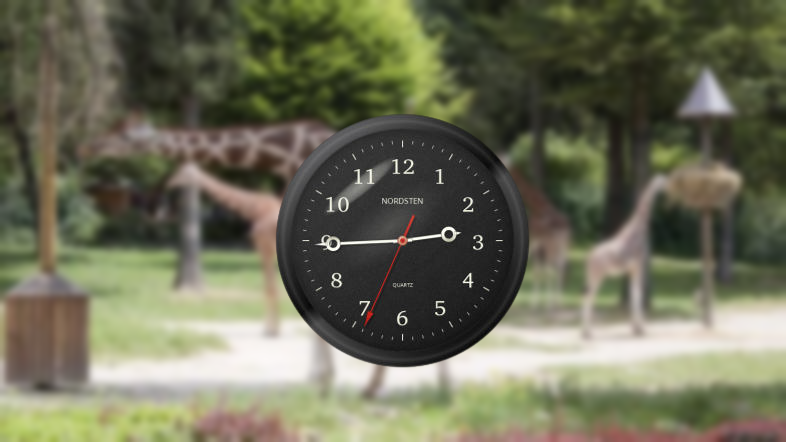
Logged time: 2 h 44 min 34 s
